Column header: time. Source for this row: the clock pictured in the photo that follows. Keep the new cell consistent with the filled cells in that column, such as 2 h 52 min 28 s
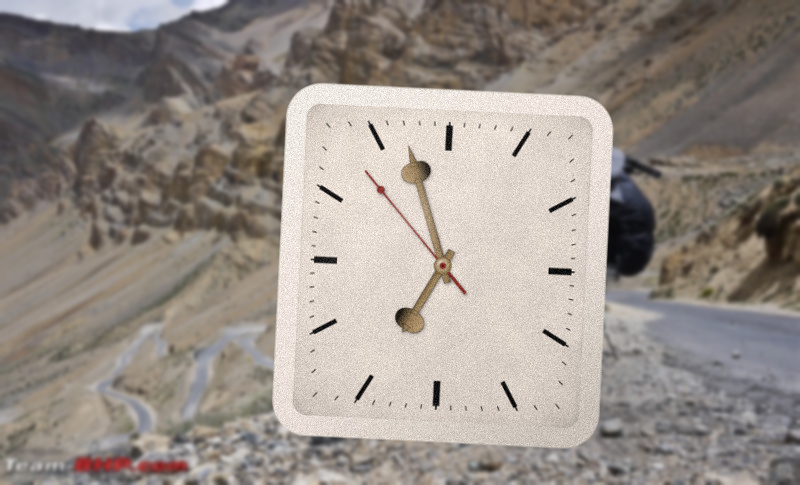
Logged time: 6 h 56 min 53 s
